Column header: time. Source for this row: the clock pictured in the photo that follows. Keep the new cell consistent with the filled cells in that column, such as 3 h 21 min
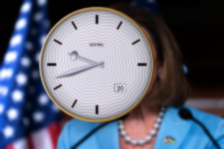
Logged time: 9 h 42 min
